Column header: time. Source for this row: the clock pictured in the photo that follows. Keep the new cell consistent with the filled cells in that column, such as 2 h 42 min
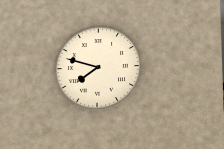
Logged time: 7 h 48 min
